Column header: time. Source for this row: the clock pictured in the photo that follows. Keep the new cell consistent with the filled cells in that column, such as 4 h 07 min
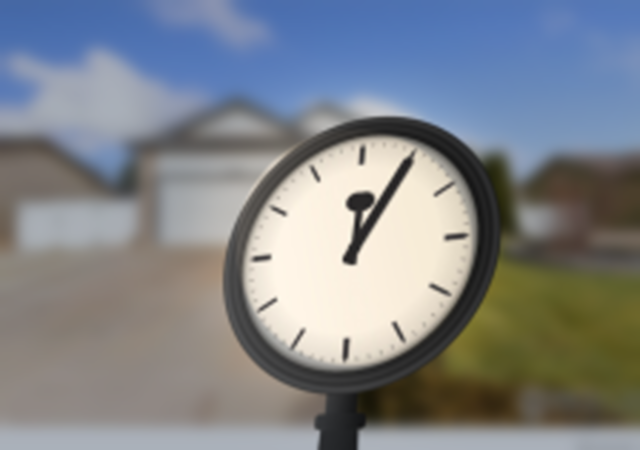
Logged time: 12 h 05 min
